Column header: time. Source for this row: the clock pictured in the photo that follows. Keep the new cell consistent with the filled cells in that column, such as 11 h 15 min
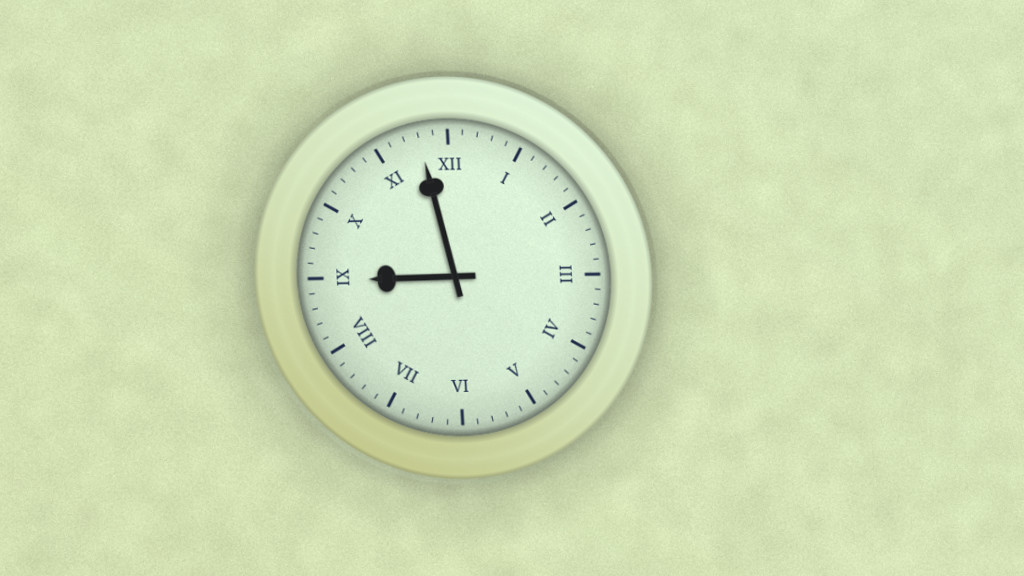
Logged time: 8 h 58 min
